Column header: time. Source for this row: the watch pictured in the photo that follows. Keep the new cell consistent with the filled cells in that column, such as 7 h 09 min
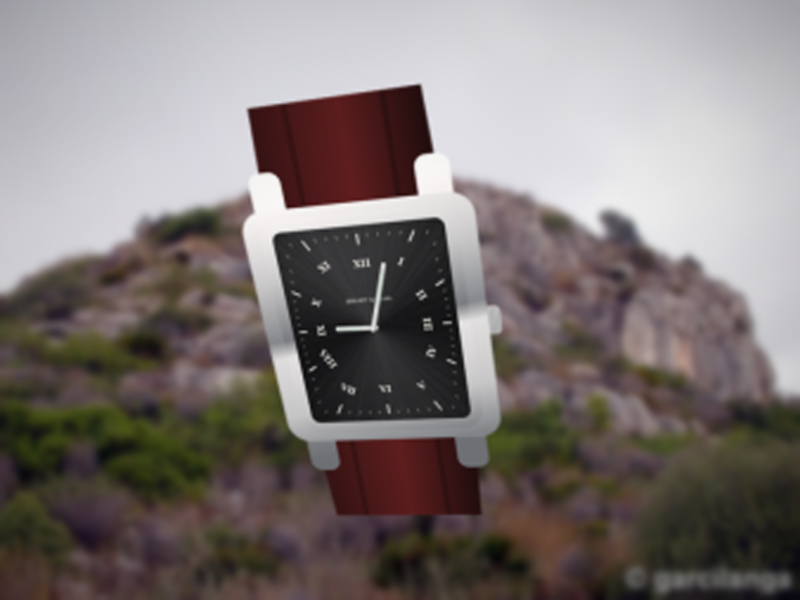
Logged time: 9 h 03 min
